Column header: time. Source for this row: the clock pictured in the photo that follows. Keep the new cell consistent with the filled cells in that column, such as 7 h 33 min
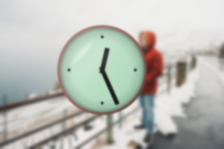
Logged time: 12 h 26 min
